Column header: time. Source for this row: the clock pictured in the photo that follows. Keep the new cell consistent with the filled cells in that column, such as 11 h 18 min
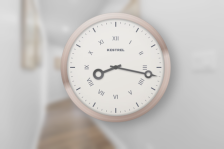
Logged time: 8 h 17 min
